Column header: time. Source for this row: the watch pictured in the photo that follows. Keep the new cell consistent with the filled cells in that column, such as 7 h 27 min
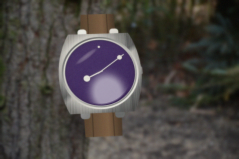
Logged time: 8 h 09 min
